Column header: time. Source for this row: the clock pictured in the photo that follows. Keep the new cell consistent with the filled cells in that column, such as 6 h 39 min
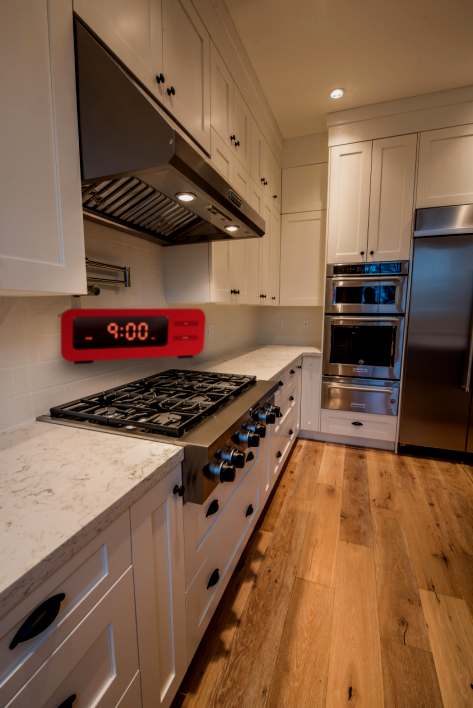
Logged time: 9 h 00 min
